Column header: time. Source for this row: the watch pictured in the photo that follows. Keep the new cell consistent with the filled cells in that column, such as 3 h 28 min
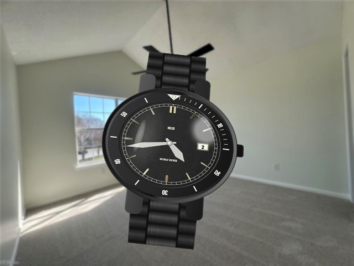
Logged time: 4 h 43 min
